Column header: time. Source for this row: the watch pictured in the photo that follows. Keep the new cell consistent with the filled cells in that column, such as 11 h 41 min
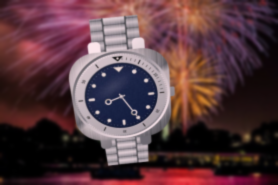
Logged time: 8 h 25 min
